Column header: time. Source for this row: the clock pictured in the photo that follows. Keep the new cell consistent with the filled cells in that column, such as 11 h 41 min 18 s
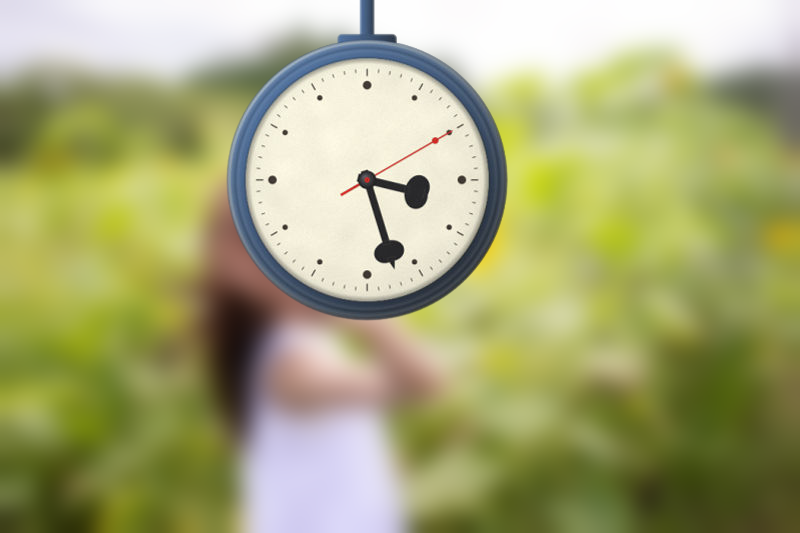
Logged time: 3 h 27 min 10 s
